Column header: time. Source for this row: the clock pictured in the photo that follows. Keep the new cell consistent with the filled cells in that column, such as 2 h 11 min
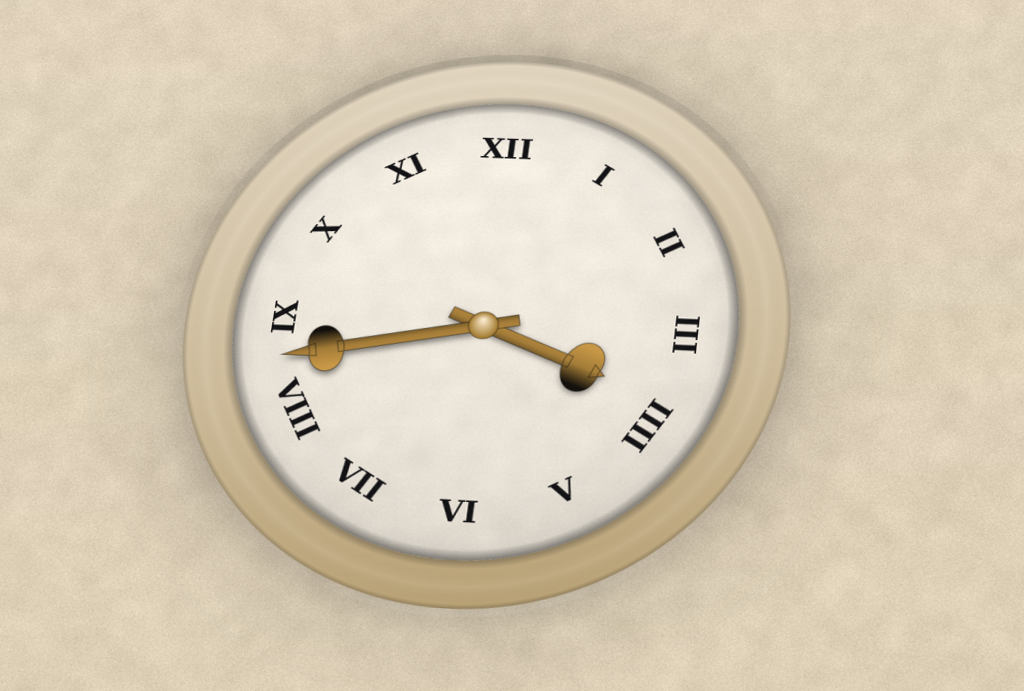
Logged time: 3 h 43 min
